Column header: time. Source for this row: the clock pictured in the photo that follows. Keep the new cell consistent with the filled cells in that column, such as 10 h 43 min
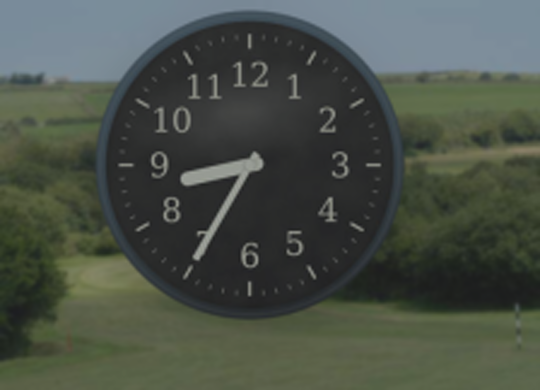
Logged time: 8 h 35 min
